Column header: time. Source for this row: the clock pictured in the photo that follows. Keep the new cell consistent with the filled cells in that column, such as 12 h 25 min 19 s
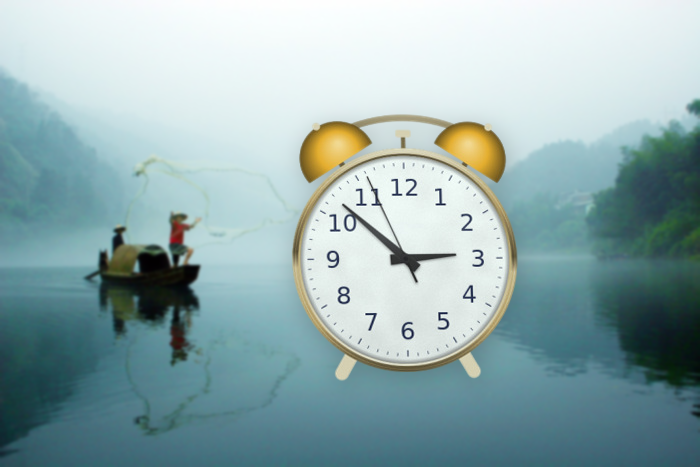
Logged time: 2 h 51 min 56 s
